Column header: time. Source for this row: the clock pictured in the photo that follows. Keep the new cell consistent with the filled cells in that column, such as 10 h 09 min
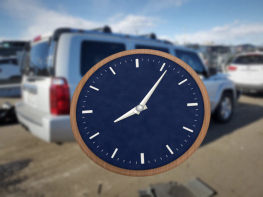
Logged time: 8 h 06 min
